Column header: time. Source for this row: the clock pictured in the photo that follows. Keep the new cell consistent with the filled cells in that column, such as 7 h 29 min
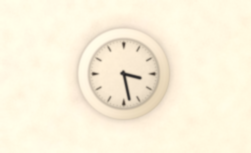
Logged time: 3 h 28 min
